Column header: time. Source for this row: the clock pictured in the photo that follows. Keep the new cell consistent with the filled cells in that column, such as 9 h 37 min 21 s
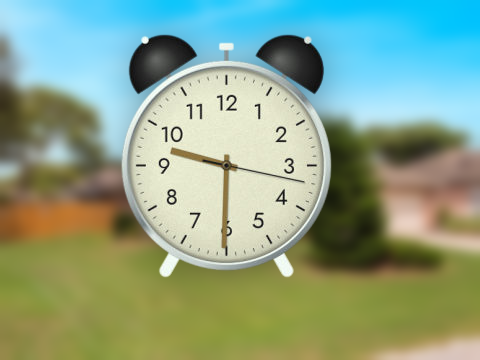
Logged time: 9 h 30 min 17 s
